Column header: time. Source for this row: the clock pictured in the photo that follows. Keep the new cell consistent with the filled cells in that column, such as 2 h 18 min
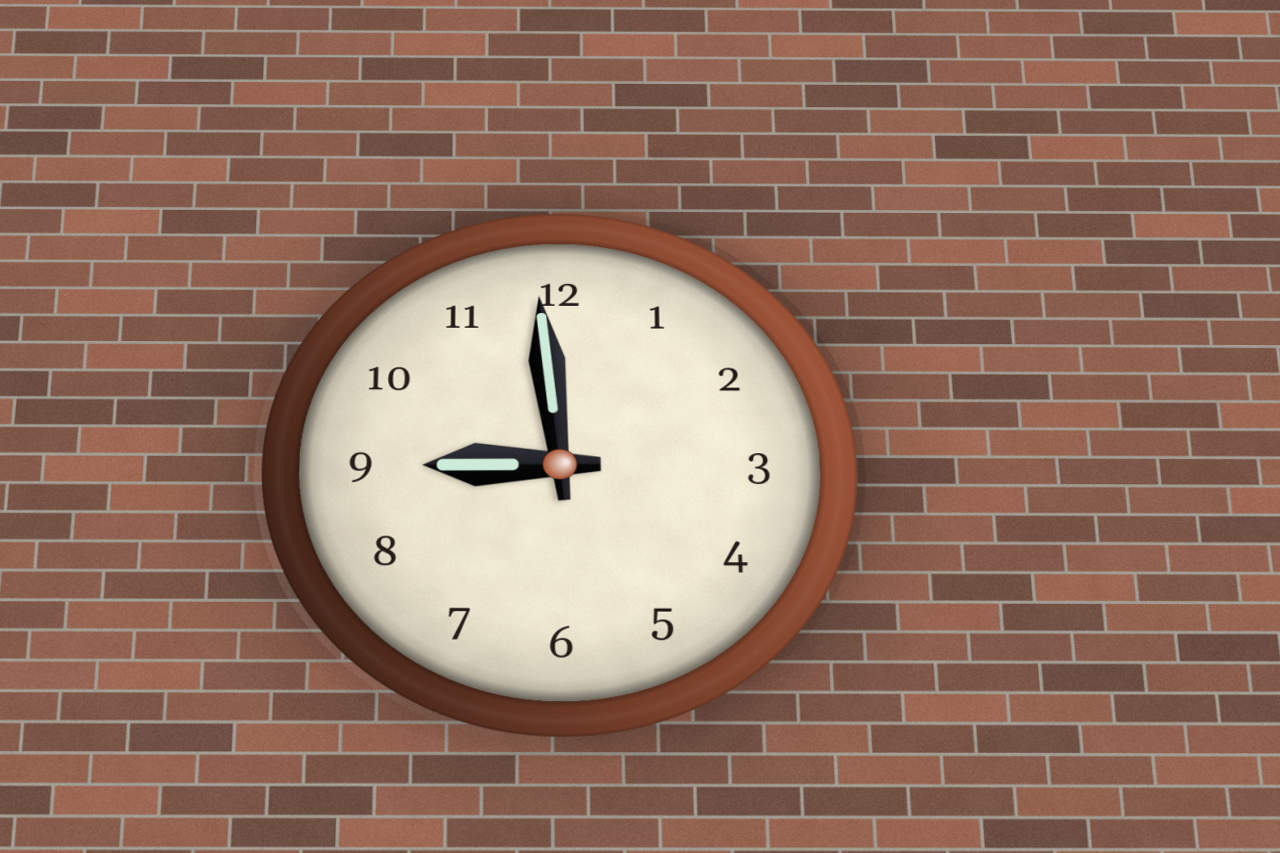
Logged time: 8 h 59 min
